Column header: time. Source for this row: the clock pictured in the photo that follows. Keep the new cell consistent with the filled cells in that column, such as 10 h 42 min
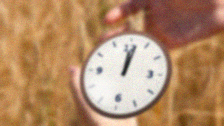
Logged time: 12 h 02 min
